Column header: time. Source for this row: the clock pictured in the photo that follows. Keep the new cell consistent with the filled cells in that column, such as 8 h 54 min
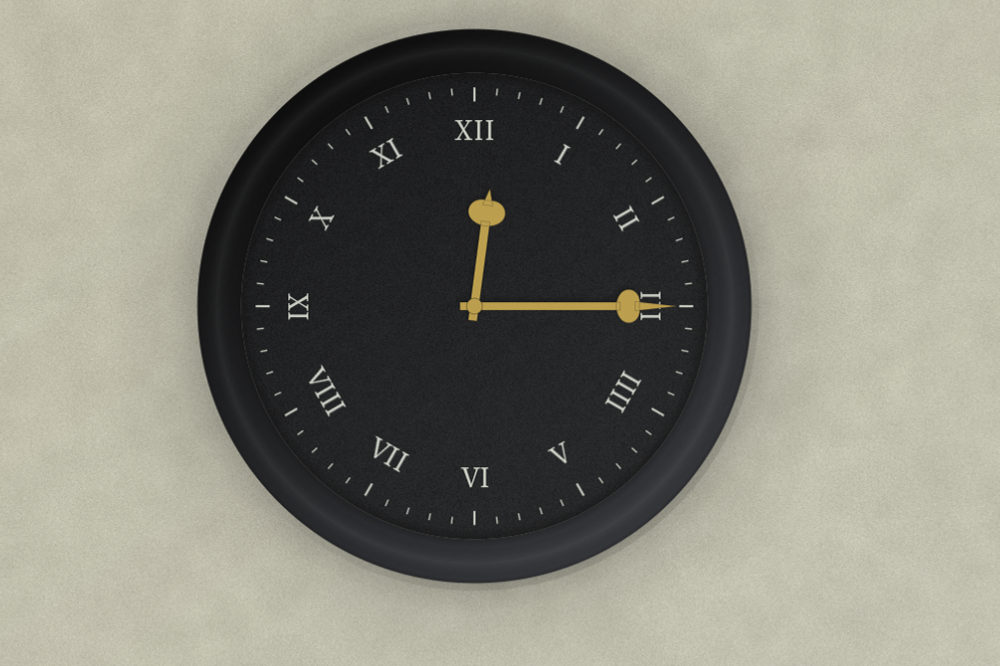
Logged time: 12 h 15 min
